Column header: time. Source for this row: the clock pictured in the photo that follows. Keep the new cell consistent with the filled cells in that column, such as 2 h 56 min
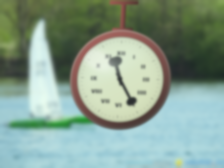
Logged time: 11 h 25 min
